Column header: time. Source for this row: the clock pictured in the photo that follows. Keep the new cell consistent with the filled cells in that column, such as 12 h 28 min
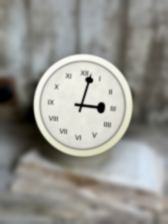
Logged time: 3 h 02 min
